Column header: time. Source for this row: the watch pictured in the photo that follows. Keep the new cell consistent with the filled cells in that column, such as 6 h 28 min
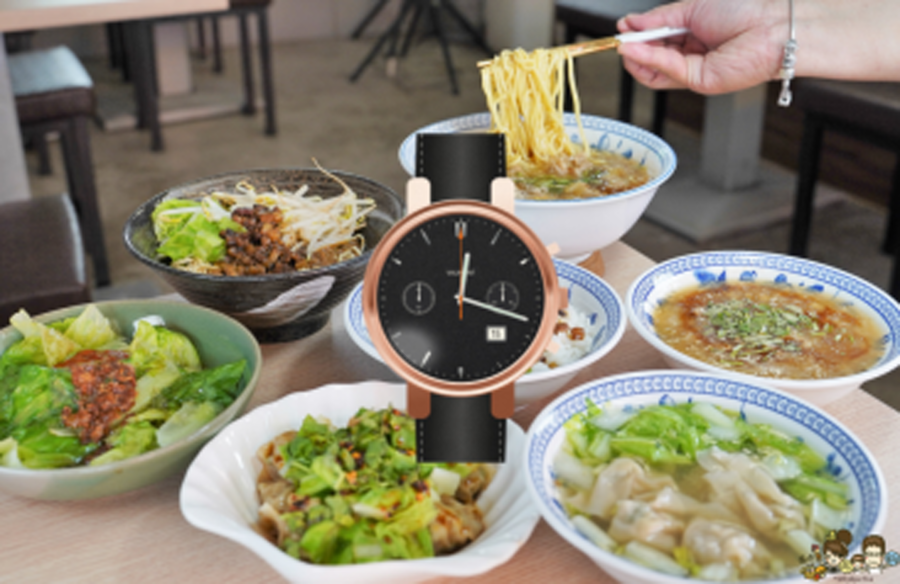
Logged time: 12 h 18 min
